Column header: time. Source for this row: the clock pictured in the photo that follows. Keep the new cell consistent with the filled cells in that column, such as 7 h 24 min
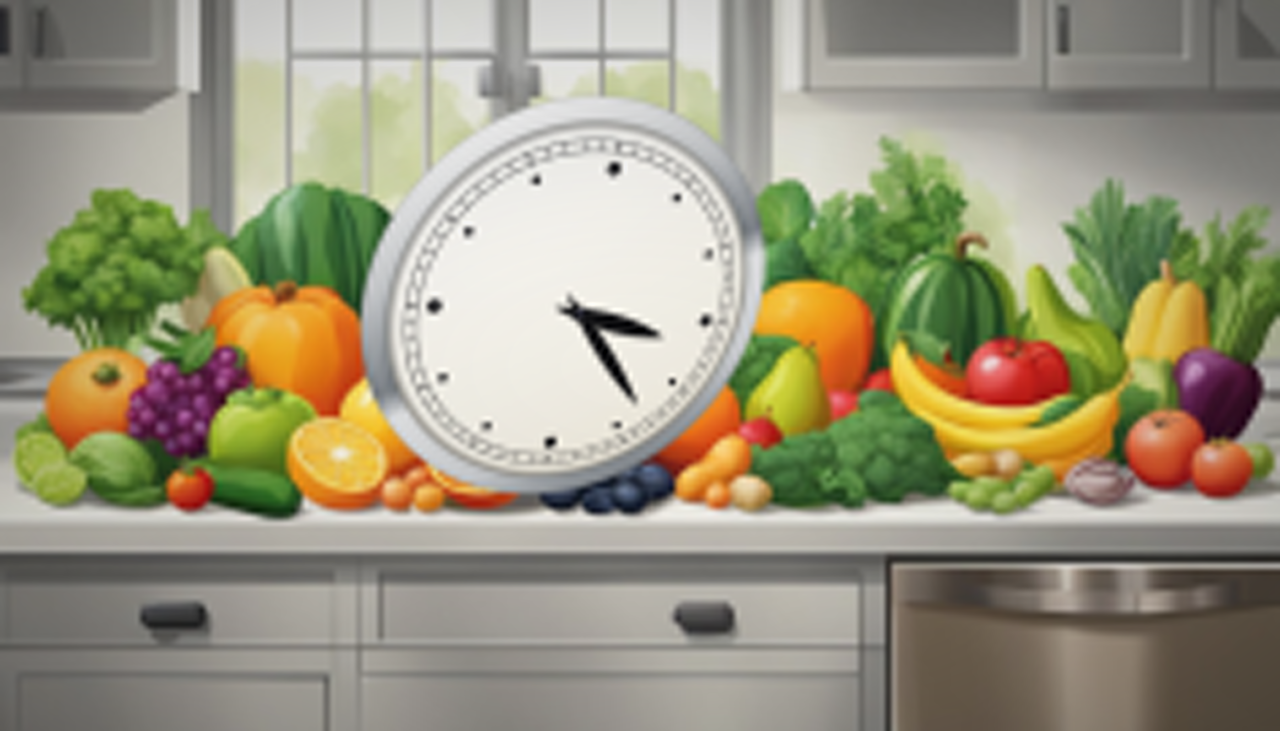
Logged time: 3 h 23 min
